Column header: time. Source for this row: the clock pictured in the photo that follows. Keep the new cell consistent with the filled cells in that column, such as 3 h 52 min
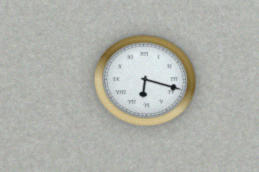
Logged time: 6 h 18 min
